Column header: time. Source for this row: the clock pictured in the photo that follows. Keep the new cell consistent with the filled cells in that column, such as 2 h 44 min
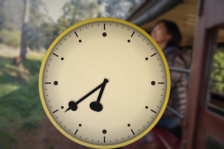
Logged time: 6 h 39 min
